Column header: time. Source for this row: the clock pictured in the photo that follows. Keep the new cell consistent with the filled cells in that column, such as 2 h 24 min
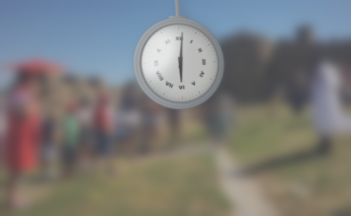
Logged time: 6 h 01 min
